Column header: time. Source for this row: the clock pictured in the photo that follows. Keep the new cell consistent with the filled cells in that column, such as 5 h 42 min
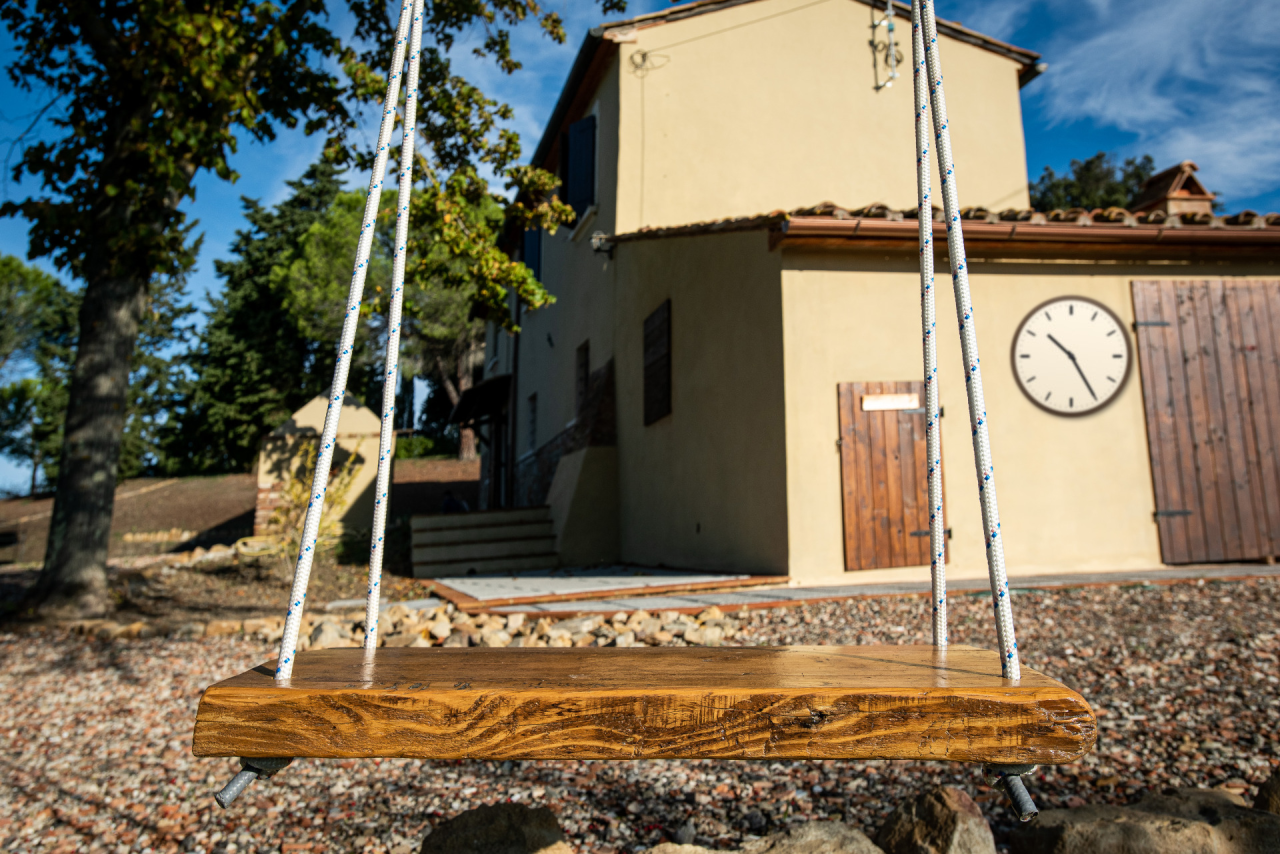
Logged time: 10 h 25 min
